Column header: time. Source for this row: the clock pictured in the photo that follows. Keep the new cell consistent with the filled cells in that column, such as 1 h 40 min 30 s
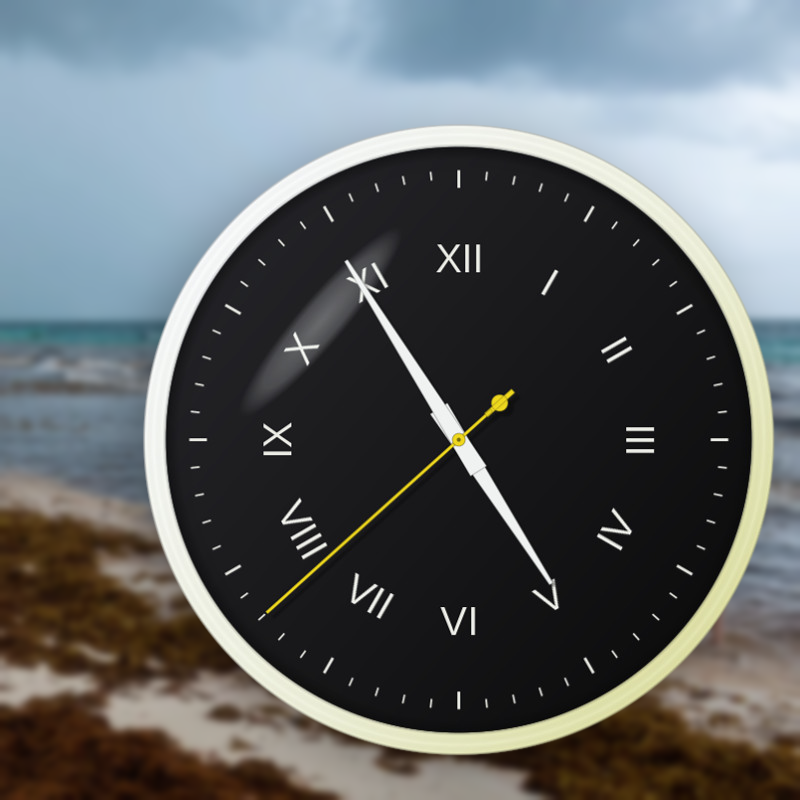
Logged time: 4 h 54 min 38 s
